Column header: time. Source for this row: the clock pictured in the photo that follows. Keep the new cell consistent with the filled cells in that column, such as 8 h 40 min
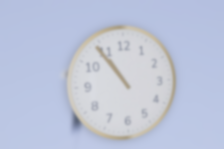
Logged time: 10 h 54 min
